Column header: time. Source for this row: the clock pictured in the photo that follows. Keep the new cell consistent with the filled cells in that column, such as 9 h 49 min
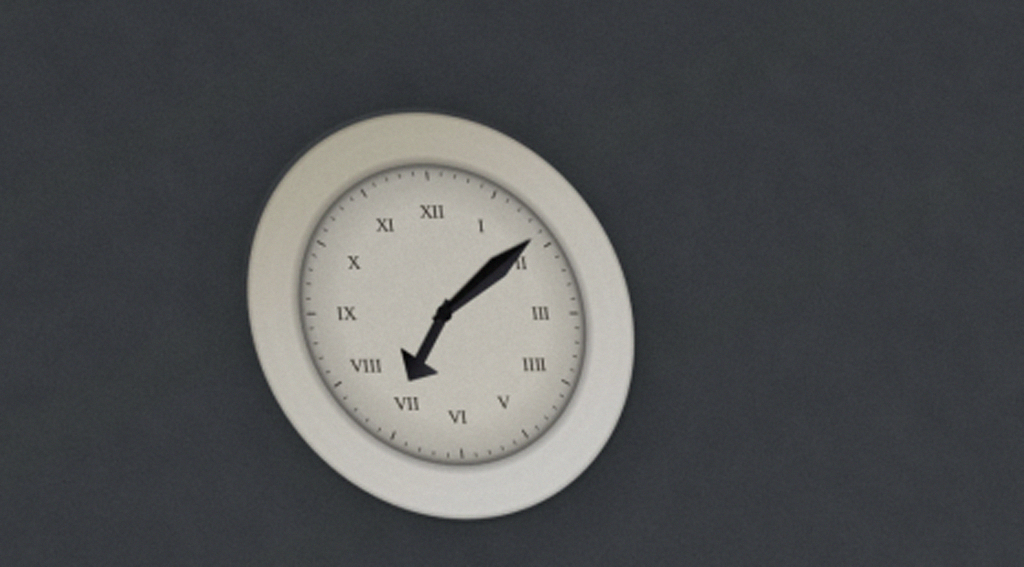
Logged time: 7 h 09 min
